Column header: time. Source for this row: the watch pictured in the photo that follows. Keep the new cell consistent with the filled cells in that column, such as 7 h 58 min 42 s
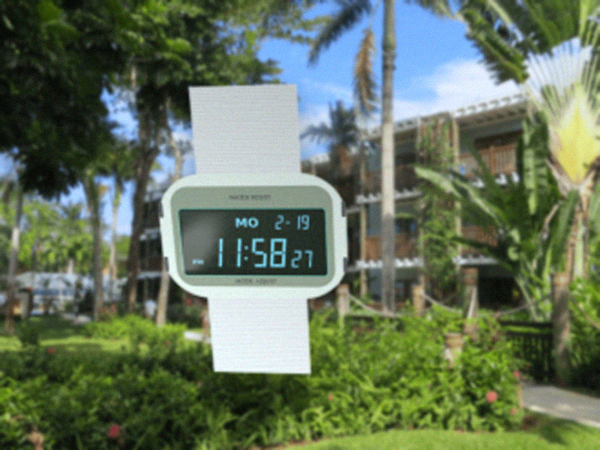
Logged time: 11 h 58 min 27 s
